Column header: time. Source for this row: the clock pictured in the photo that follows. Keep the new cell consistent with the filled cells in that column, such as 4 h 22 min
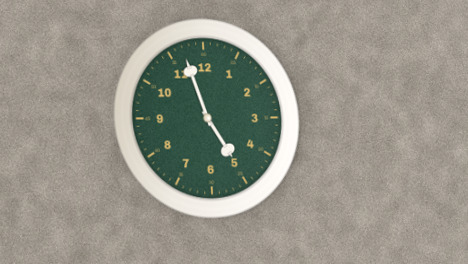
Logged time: 4 h 57 min
